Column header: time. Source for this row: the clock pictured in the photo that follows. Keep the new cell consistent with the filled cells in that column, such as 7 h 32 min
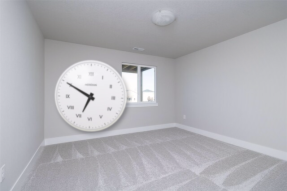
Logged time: 6 h 50 min
